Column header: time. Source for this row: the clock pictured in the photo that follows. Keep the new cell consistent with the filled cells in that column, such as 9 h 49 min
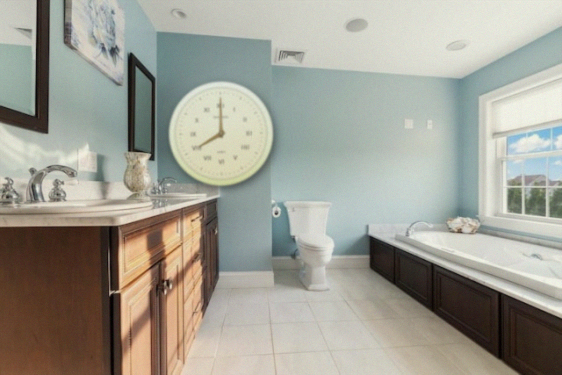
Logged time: 8 h 00 min
